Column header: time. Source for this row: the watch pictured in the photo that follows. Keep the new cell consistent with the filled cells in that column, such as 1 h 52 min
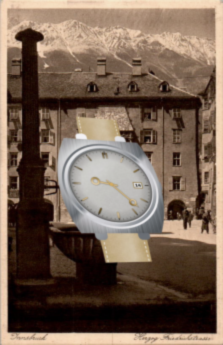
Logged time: 9 h 23 min
